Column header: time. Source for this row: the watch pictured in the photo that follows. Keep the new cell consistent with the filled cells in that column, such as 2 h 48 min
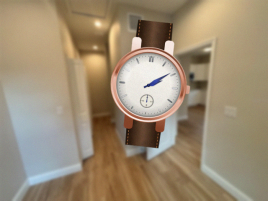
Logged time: 2 h 09 min
